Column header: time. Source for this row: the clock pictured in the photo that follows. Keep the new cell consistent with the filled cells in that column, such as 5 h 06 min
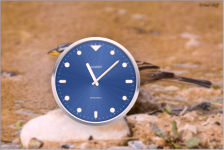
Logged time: 11 h 08 min
